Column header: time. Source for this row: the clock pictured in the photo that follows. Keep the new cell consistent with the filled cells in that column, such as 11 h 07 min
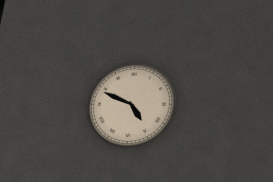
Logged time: 4 h 49 min
